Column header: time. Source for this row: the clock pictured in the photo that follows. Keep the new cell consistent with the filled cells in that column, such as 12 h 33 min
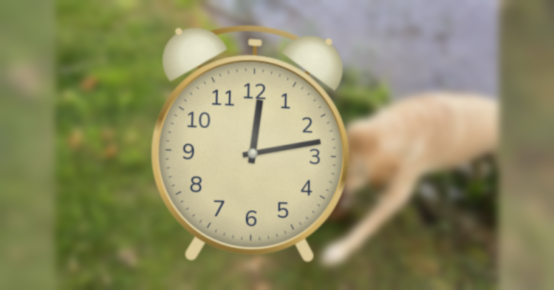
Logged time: 12 h 13 min
